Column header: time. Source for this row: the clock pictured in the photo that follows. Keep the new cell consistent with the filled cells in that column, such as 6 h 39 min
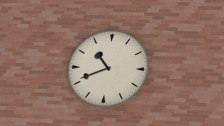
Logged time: 10 h 41 min
